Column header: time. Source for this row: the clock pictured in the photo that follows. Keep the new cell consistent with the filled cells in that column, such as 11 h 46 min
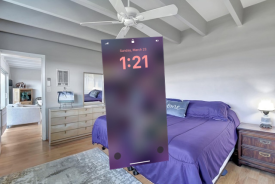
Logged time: 1 h 21 min
